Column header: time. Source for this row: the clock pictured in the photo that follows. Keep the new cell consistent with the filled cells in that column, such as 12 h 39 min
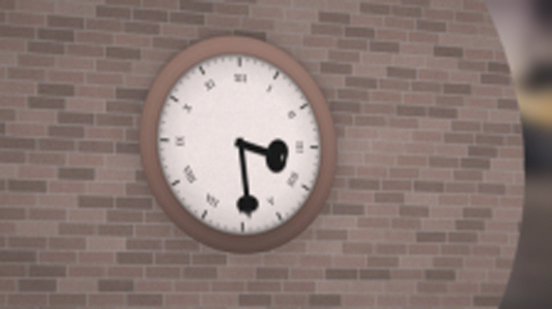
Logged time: 3 h 29 min
